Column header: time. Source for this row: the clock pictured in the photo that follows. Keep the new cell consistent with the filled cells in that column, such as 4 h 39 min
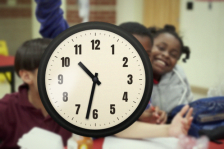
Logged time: 10 h 32 min
